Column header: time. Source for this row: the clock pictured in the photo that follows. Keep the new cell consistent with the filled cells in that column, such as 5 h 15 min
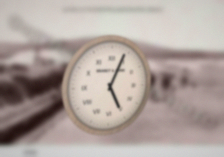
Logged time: 5 h 04 min
